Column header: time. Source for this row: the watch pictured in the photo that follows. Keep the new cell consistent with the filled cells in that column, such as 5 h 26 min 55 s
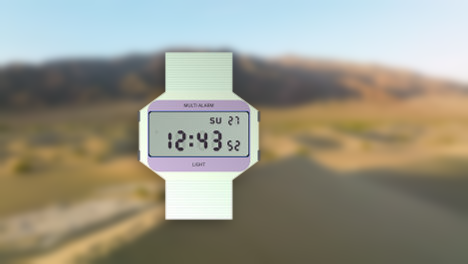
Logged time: 12 h 43 min 52 s
